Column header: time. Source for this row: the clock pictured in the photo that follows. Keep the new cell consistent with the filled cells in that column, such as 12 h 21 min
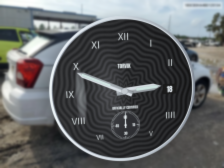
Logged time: 2 h 49 min
